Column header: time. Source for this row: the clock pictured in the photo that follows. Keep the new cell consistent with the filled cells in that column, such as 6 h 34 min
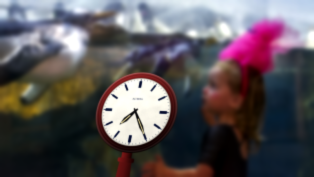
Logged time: 7 h 25 min
